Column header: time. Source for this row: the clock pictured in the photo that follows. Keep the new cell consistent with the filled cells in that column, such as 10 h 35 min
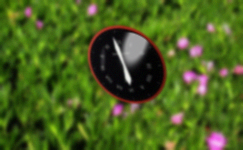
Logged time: 5 h 59 min
